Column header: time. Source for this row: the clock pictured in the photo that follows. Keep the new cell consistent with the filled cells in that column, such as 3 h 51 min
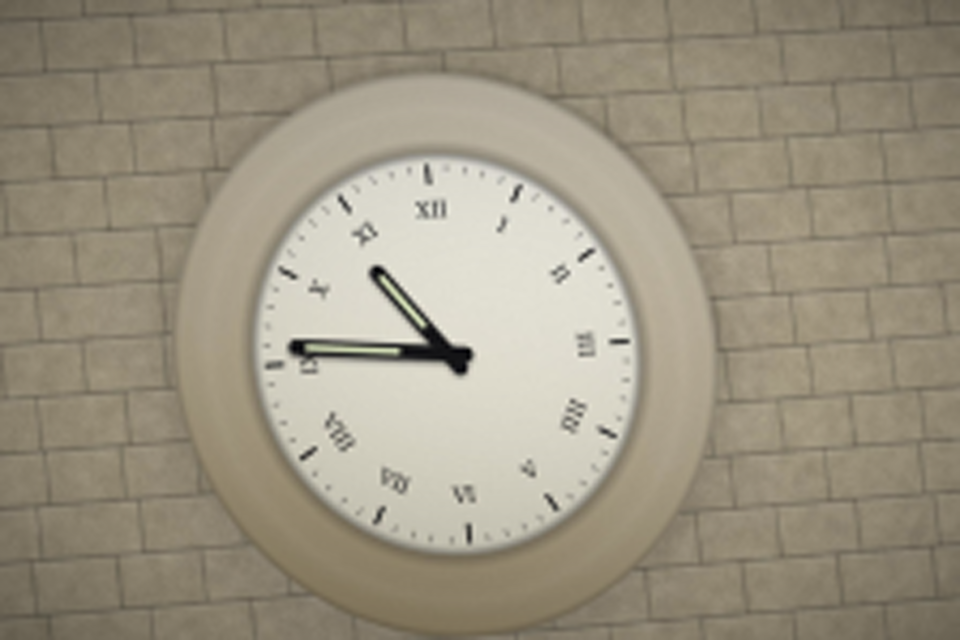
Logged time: 10 h 46 min
